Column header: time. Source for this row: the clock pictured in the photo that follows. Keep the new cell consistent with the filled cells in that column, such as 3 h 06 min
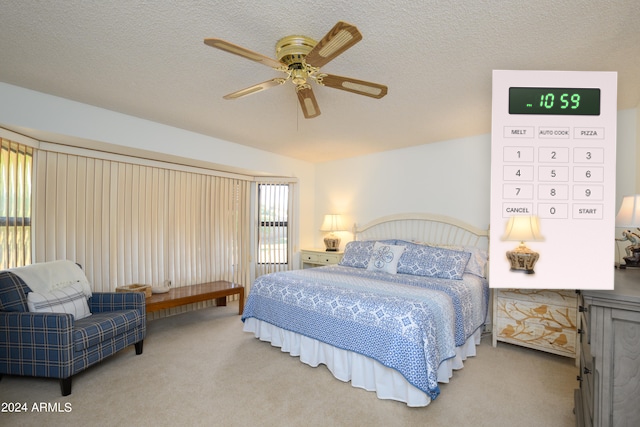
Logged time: 10 h 59 min
